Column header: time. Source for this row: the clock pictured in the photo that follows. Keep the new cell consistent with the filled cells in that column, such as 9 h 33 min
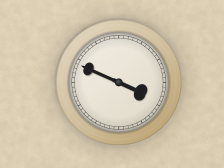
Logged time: 3 h 49 min
